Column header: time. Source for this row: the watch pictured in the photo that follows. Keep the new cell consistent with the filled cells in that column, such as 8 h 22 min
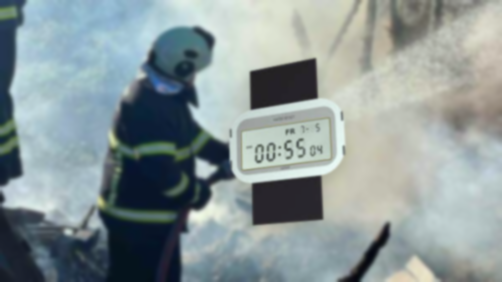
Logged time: 0 h 55 min
